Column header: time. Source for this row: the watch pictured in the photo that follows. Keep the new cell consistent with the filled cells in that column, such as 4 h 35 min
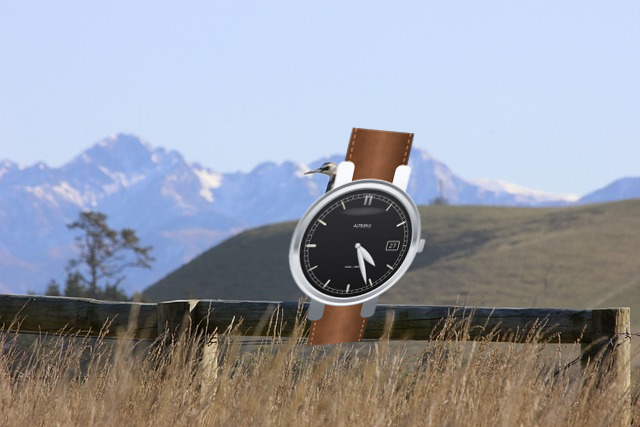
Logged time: 4 h 26 min
